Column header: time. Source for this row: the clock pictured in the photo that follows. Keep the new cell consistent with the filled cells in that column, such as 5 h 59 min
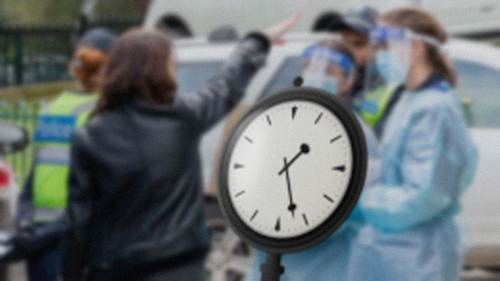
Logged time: 1 h 27 min
